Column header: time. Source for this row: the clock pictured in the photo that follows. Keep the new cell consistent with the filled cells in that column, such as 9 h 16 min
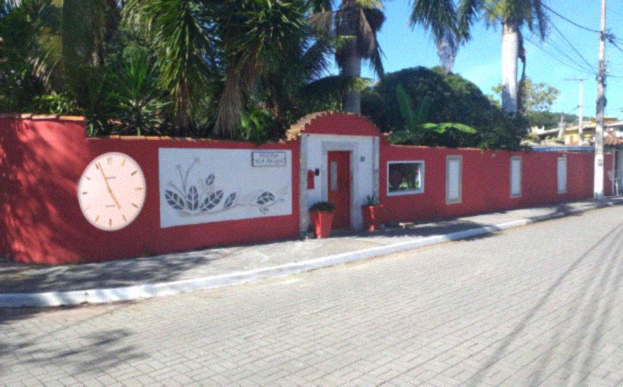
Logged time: 4 h 56 min
